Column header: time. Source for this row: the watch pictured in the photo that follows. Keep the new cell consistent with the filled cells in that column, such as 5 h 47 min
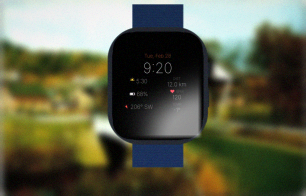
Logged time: 9 h 20 min
